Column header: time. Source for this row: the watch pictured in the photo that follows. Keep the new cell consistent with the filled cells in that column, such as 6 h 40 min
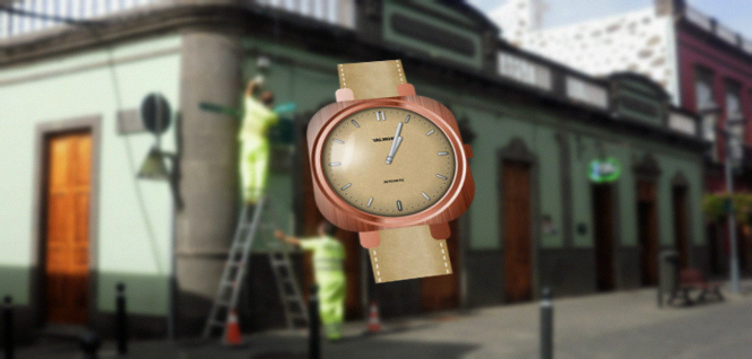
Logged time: 1 h 04 min
